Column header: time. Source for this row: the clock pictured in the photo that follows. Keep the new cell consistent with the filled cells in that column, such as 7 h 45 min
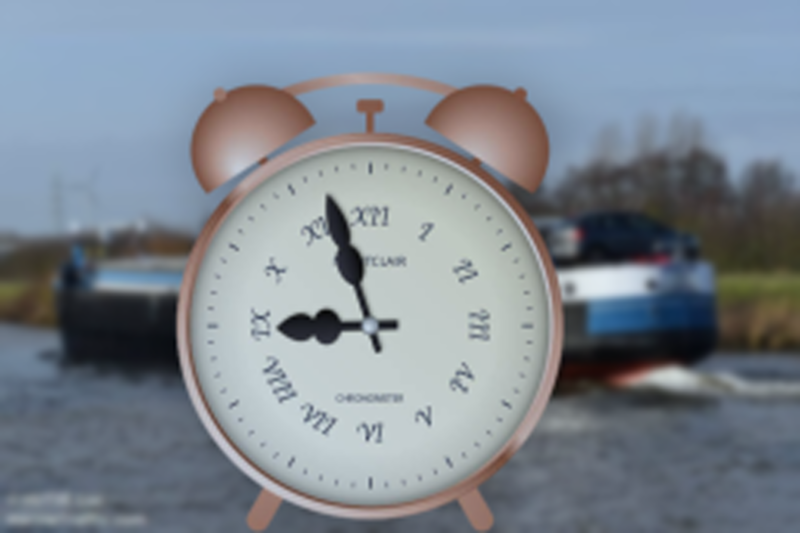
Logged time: 8 h 57 min
